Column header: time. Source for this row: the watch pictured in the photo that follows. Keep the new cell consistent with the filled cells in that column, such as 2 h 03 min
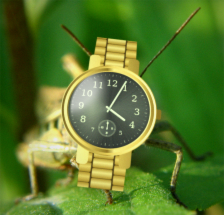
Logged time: 4 h 04 min
